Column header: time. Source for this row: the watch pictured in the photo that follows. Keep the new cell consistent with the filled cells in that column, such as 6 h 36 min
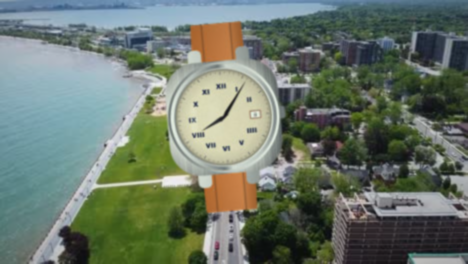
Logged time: 8 h 06 min
